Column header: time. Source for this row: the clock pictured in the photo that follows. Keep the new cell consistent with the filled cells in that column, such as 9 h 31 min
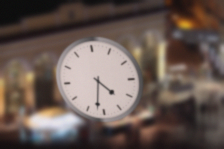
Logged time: 4 h 32 min
